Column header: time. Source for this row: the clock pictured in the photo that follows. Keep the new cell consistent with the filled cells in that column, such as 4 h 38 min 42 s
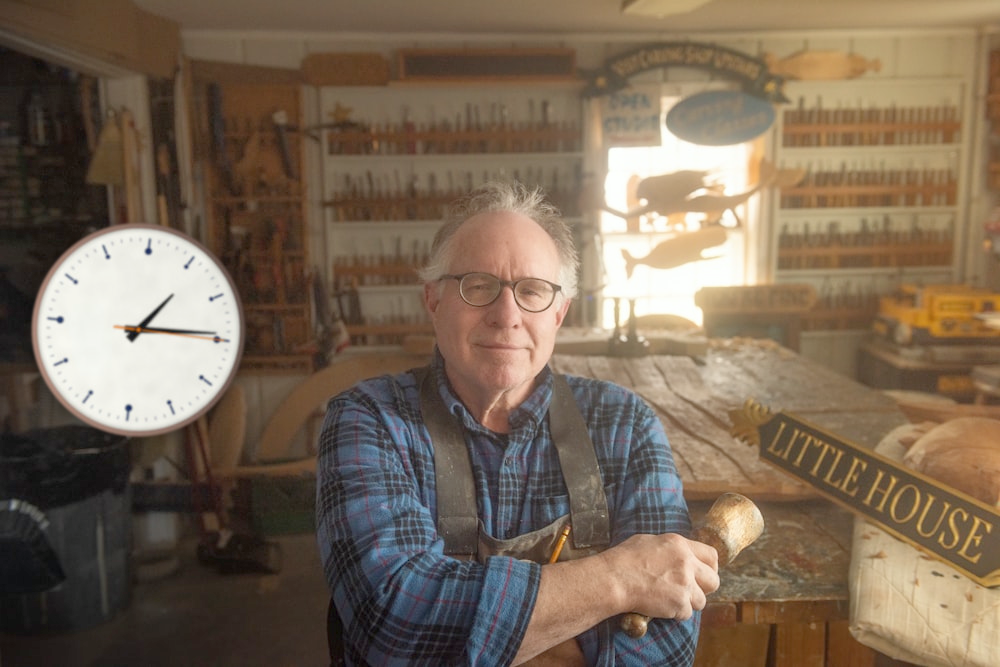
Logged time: 1 h 14 min 15 s
